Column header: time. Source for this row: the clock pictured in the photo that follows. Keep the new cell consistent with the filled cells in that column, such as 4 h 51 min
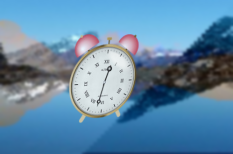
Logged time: 12 h 32 min
